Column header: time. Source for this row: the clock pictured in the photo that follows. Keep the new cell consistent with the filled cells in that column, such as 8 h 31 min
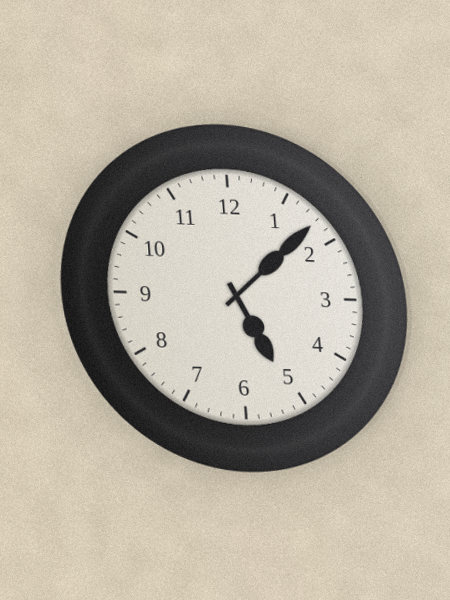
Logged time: 5 h 08 min
